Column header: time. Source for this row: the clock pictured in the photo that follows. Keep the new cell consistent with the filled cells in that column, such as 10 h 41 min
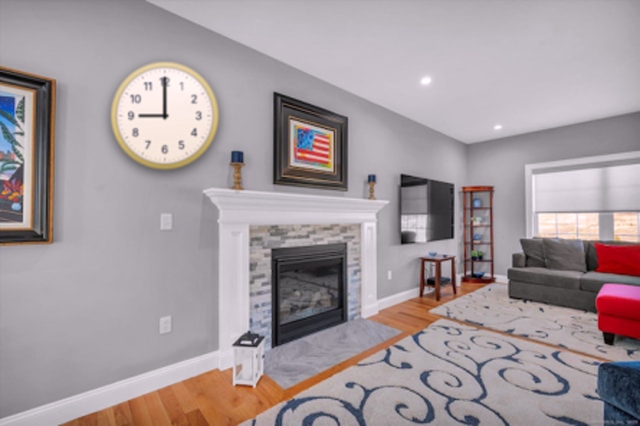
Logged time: 9 h 00 min
